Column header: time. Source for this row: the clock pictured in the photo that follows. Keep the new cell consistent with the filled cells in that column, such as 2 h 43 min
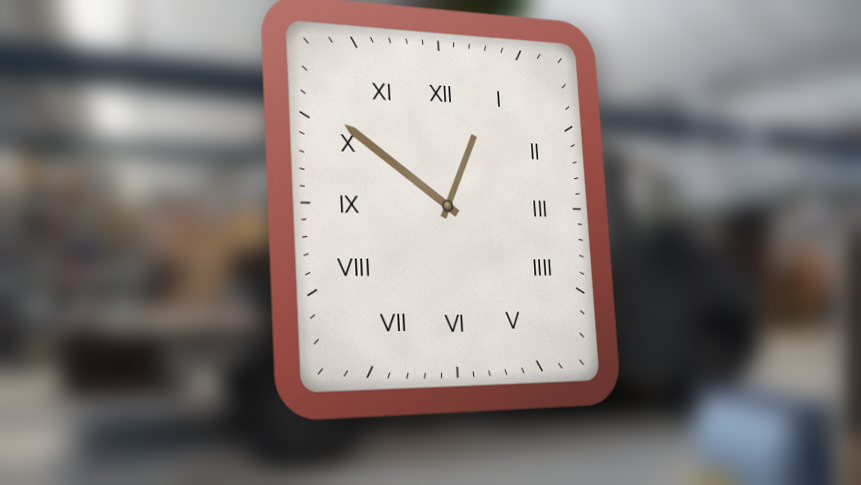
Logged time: 12 h 51 min
